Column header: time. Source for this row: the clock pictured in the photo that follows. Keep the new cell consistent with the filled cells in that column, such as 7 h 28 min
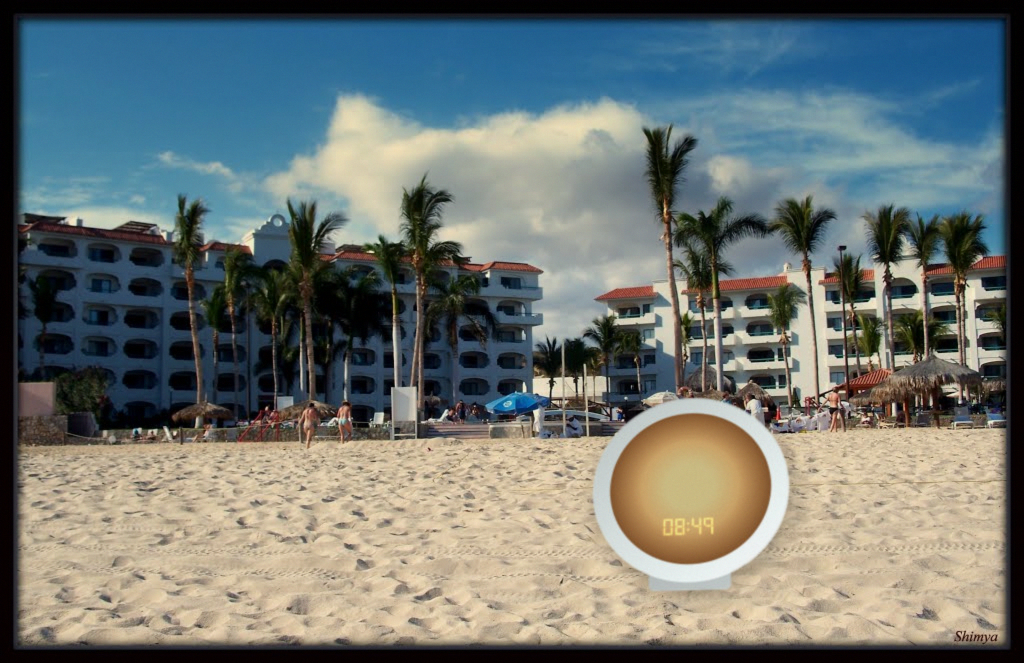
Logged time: 8 h 49 min
